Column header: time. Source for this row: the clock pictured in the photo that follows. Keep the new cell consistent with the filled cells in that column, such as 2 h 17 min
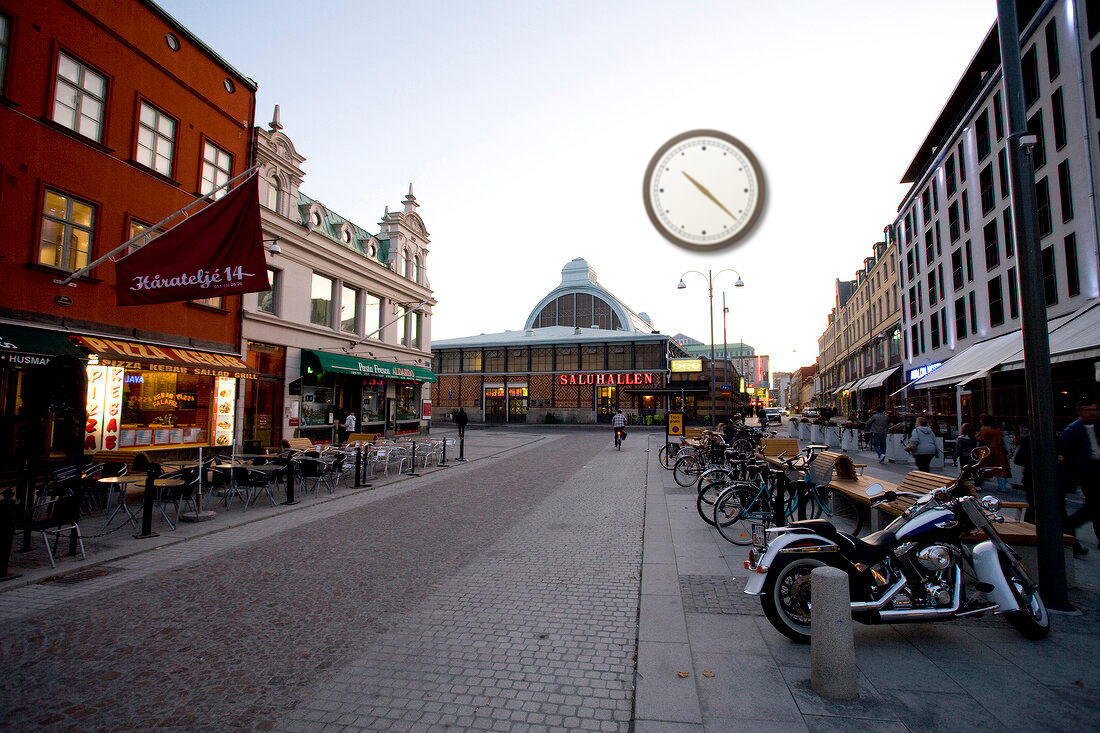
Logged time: 10 h 22 min
